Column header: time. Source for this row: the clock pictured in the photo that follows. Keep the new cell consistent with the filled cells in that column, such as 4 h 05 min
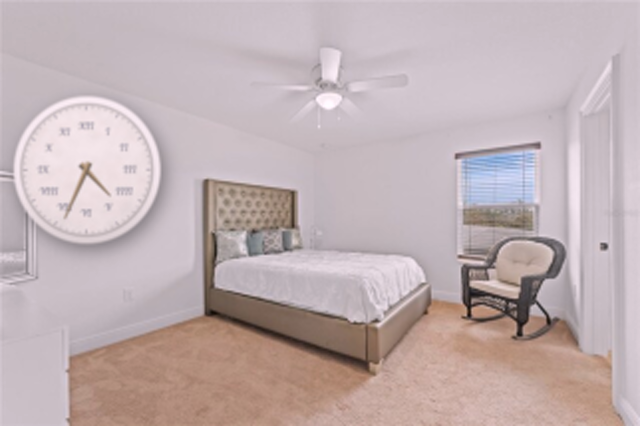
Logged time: 4 h 34 min
